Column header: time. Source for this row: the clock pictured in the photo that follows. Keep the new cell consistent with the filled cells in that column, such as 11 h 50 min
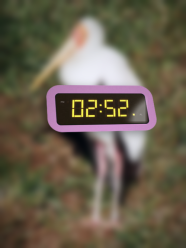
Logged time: 2 h 52 min
